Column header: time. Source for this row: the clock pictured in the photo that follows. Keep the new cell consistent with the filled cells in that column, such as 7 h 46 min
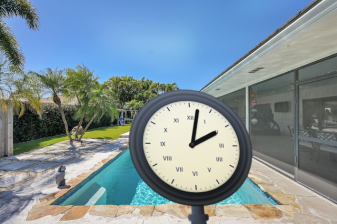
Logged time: 2 h 02 min
